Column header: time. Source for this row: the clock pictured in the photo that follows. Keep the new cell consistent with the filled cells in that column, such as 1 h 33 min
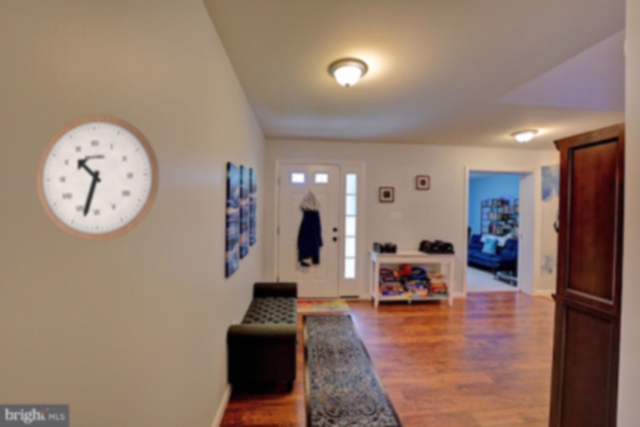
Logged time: 10 h 33 min
